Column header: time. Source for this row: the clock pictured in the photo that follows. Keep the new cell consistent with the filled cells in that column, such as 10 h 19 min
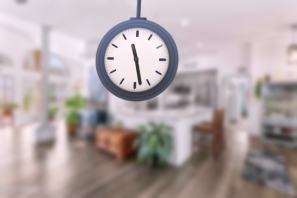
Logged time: 11 h 28 min
